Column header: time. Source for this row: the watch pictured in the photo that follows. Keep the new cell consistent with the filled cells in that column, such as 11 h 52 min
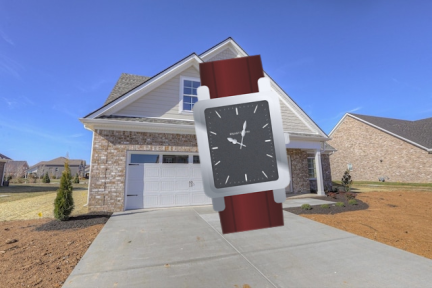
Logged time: 10 h 03 min
